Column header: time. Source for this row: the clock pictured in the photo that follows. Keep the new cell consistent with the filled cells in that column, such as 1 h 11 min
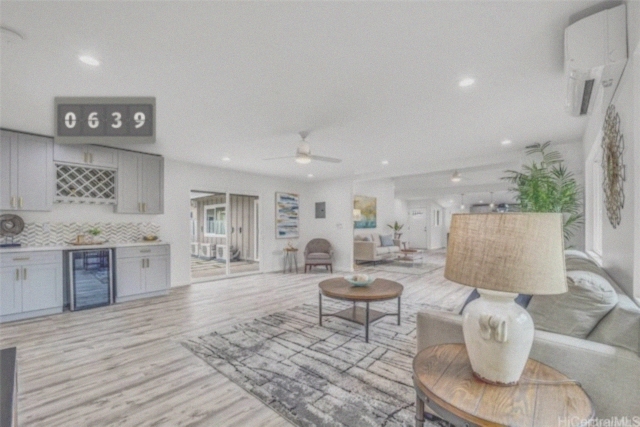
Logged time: 6 h 39 min
